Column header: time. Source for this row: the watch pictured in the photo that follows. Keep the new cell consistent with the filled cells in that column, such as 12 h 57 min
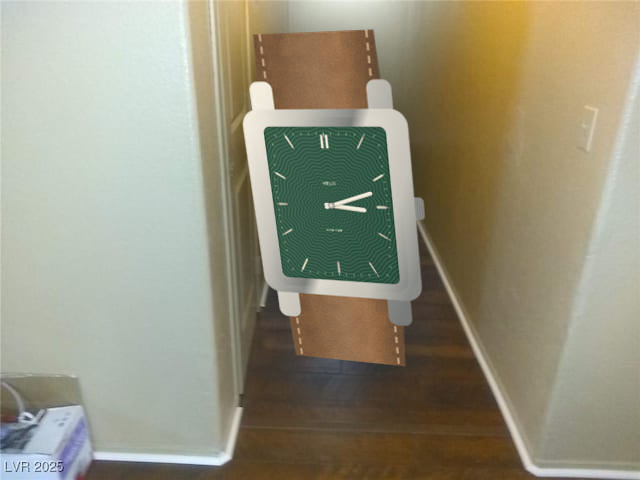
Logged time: 3 h 12 min
